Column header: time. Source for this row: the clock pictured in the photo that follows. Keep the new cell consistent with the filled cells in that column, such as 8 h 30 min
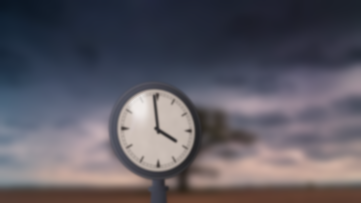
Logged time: 3 h 59 min
